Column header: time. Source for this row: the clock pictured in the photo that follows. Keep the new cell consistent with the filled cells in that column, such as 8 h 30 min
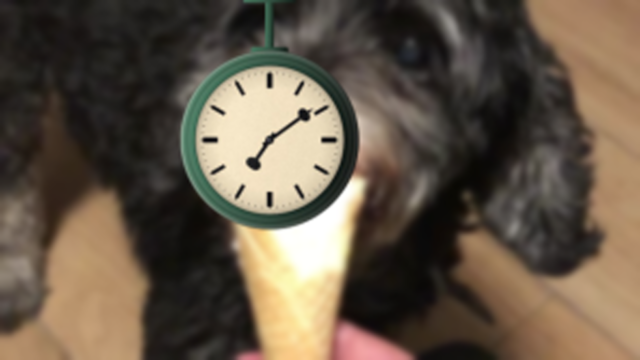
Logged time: 7 h 09 min
